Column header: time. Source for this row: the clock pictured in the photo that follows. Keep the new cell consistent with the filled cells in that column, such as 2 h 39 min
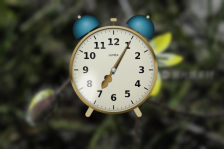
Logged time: 7 h 05 min
